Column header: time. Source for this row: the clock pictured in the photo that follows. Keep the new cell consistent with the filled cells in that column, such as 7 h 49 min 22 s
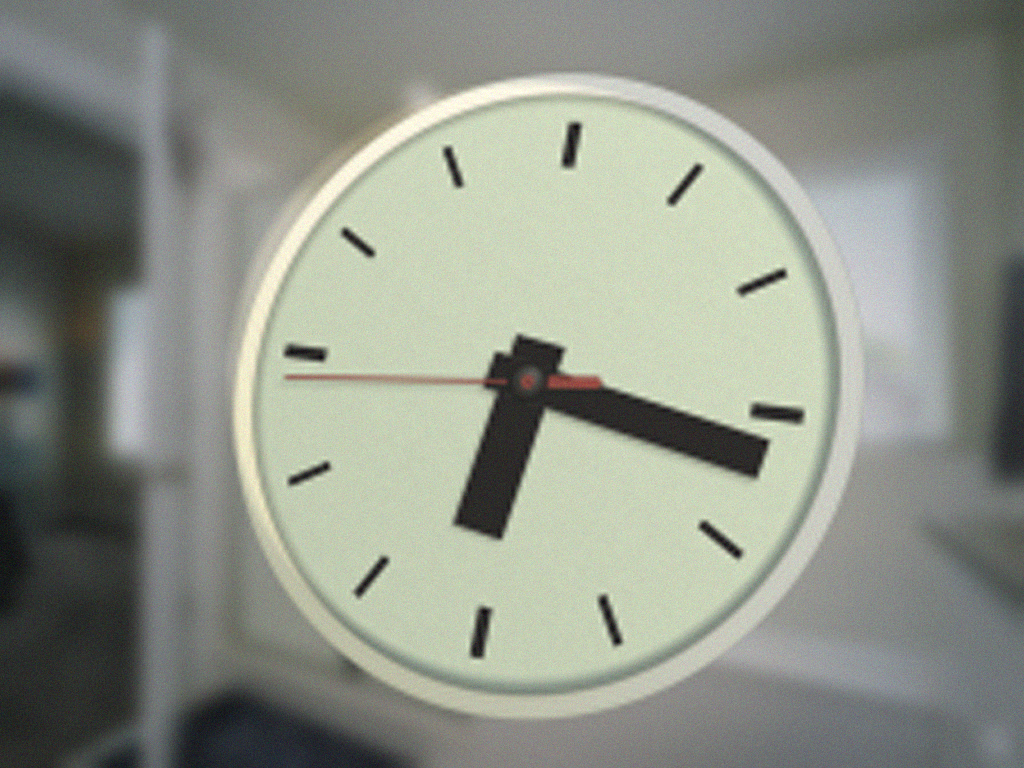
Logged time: 6 h 16 min 44 s
